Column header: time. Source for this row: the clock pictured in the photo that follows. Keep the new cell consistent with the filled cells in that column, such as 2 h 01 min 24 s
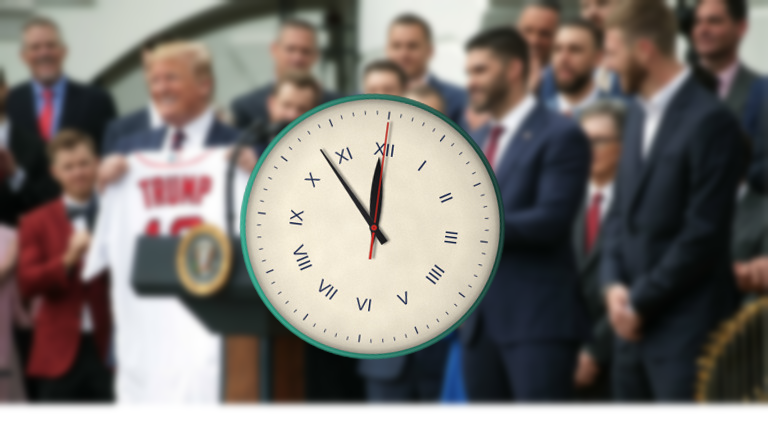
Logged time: 11 h 53 min 00 s
